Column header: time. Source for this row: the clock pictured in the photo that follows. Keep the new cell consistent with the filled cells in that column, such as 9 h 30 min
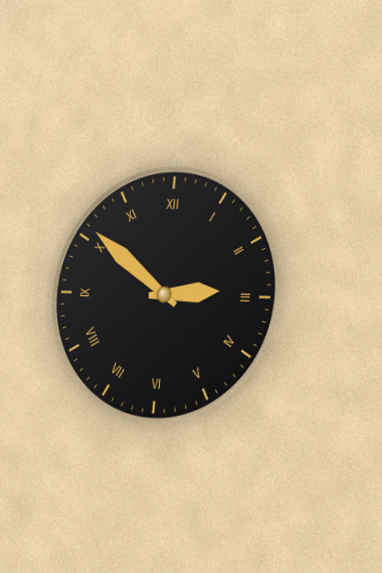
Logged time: 2 h 51 min
